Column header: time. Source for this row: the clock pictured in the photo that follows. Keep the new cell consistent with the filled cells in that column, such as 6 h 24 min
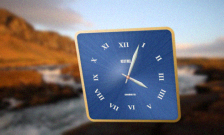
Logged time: 4 h 04 min
